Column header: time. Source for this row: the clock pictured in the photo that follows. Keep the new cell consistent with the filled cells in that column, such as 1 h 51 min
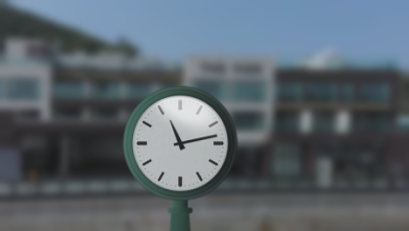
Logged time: 11 h 13 min
